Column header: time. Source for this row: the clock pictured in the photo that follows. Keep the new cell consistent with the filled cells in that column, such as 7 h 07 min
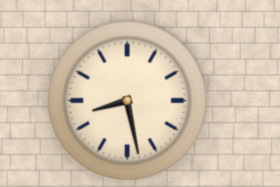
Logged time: 8 h 28 min
